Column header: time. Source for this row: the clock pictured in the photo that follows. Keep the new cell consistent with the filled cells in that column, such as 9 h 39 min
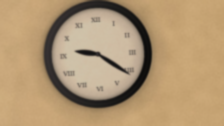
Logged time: 9 h 21 min
